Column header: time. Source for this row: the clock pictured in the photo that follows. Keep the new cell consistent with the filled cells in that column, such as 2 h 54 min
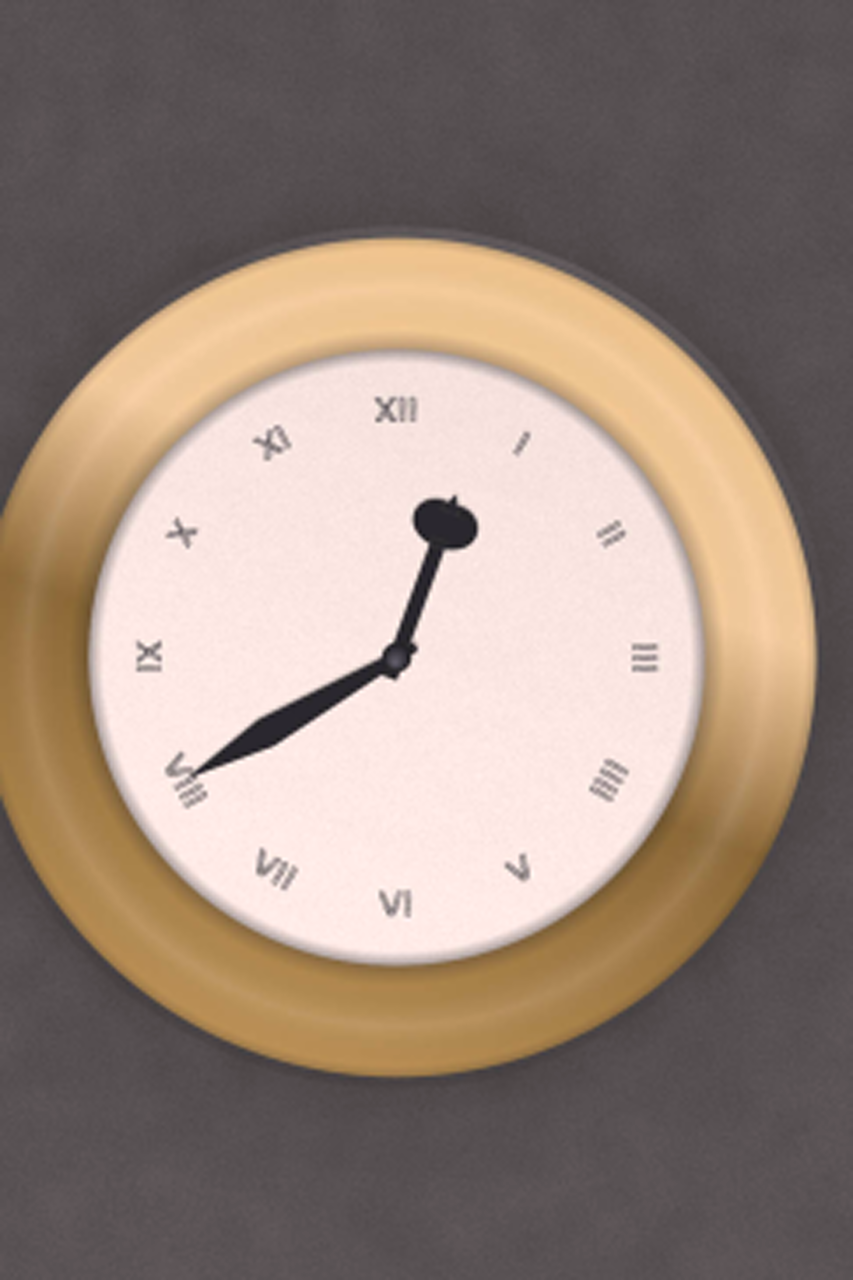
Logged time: 12 h 40 min
